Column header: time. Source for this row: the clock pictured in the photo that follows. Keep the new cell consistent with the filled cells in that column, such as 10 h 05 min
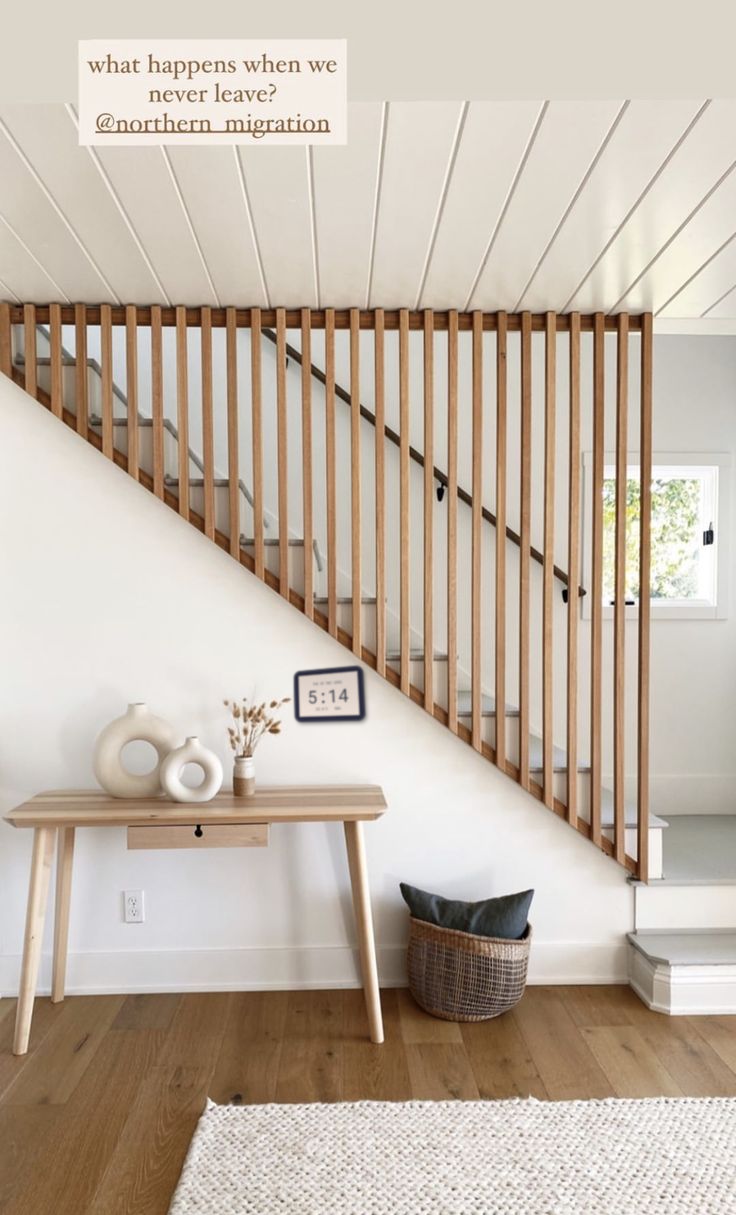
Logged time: 5 h 14 min
